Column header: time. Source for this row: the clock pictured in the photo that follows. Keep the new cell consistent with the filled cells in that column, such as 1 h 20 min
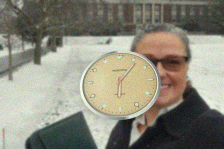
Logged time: 6 h 06 min
